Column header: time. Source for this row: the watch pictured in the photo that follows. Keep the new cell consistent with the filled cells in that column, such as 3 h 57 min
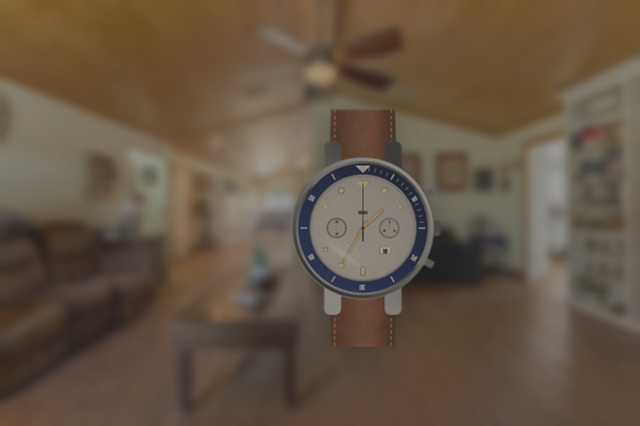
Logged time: 1 h 35 min
